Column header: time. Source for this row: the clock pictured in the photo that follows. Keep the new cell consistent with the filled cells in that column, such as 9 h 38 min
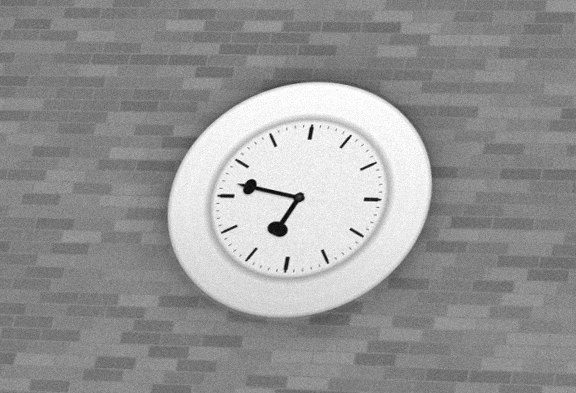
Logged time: 6 h 47 min
